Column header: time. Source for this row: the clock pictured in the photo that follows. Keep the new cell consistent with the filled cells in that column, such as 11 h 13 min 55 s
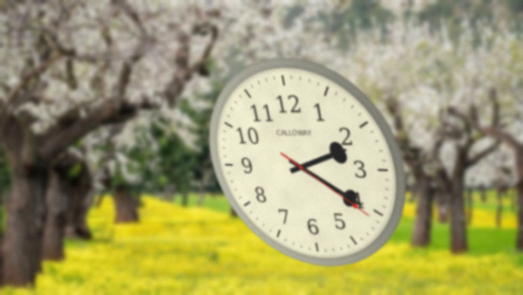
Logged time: 2 h 20 min 21 s
